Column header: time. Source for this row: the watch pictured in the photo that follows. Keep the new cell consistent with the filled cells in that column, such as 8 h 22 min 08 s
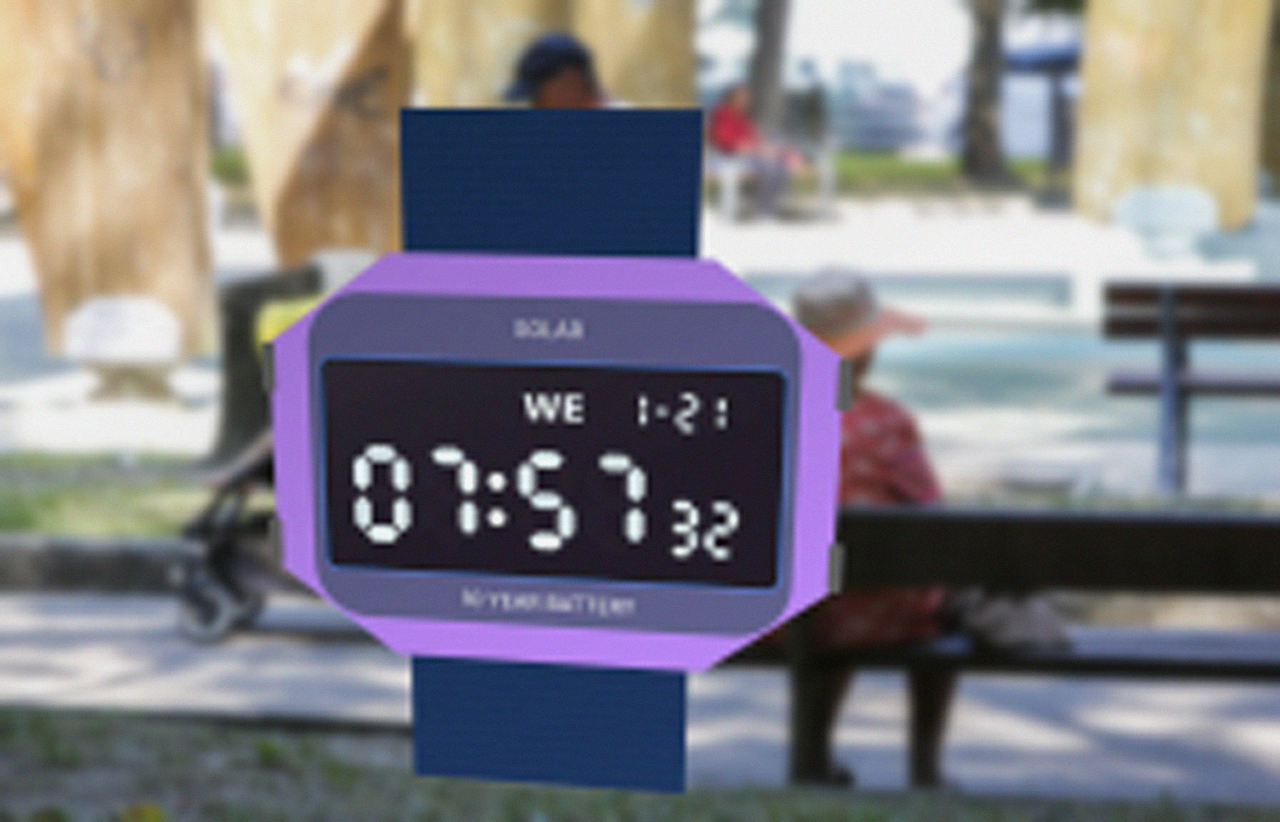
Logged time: 7 h 57 min 32 s
